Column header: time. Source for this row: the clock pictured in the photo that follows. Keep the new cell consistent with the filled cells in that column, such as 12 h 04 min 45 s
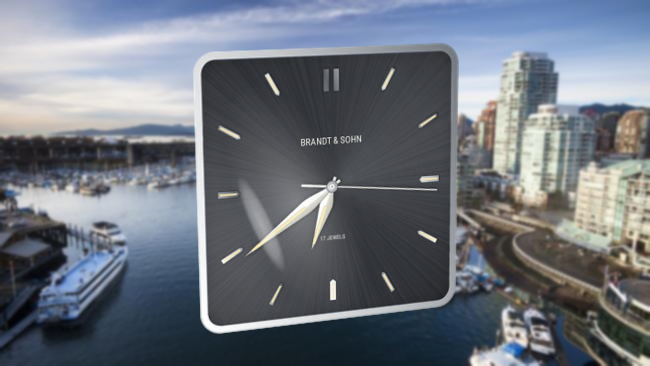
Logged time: 6 h 39 min 16 s
